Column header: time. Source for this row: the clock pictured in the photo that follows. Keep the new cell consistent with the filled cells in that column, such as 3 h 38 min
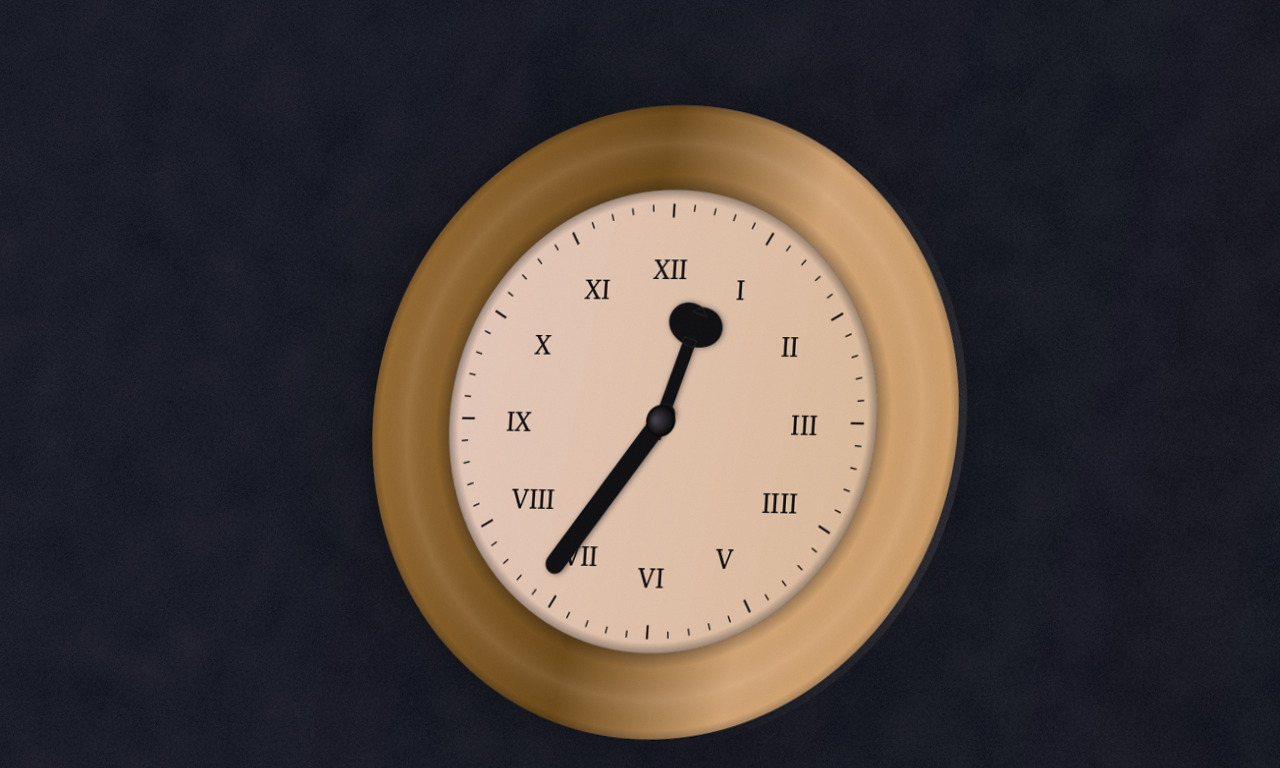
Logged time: 12 h 36 min
